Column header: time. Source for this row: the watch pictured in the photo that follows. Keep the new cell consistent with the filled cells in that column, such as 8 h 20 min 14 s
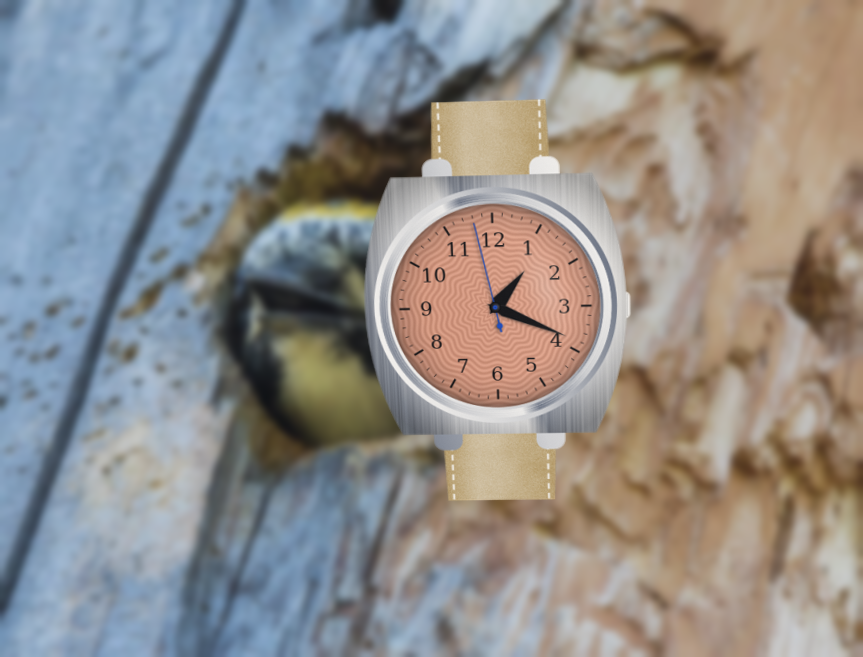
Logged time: 1 h 18 min 58 s
